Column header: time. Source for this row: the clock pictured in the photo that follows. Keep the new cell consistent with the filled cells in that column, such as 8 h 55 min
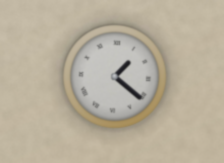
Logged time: 1 h 21 min
